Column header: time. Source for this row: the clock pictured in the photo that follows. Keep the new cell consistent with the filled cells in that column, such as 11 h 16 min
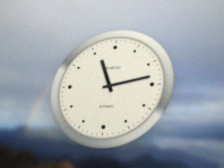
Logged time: 11 h 13 min
